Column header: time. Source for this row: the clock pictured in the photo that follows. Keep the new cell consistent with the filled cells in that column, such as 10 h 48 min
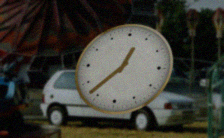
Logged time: 12 h 37 min
